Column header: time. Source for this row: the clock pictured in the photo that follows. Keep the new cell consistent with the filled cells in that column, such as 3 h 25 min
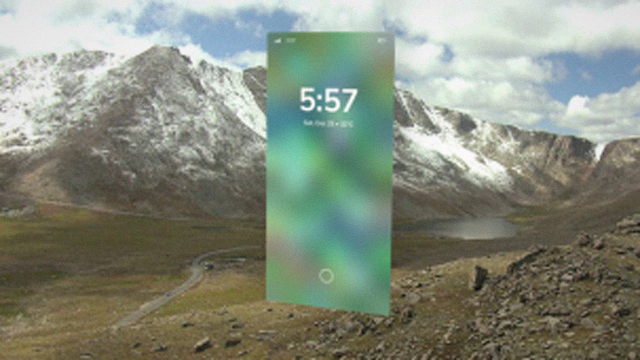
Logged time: 5 h 57 min
